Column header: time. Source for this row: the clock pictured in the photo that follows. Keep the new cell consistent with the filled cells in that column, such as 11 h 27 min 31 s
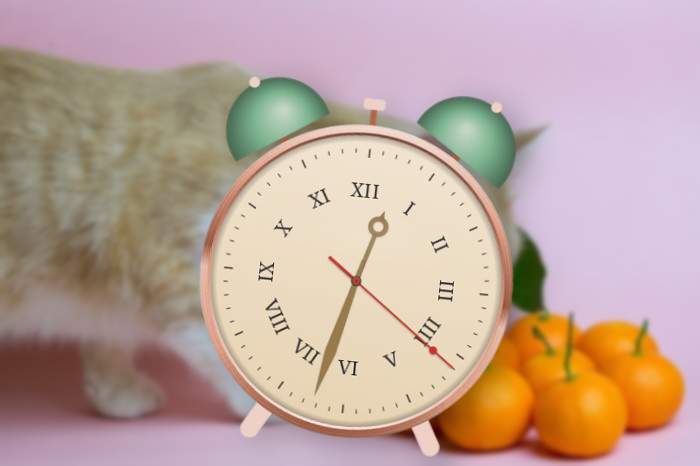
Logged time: 12 h 32 min 21 s
